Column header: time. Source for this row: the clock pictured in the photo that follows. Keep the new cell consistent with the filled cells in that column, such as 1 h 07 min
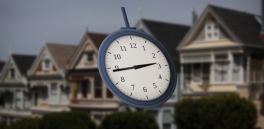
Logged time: 2 h 44 min
